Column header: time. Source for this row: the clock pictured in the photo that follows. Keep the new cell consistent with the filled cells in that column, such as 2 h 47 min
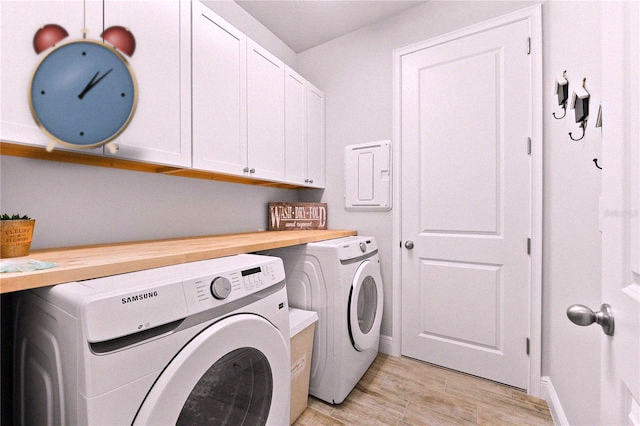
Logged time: 1 h 08 min
